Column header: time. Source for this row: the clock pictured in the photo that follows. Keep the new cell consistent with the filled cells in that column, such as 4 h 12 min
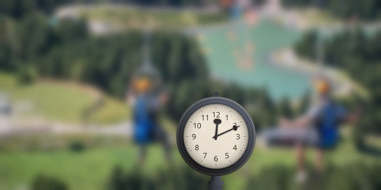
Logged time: 12 h 11 min
